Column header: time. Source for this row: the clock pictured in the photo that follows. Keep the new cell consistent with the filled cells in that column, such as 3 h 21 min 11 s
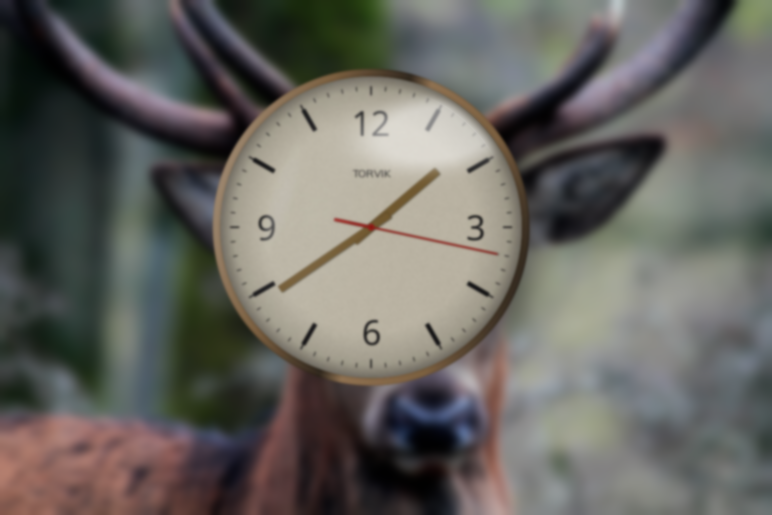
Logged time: 1 h 39 min 17 s
